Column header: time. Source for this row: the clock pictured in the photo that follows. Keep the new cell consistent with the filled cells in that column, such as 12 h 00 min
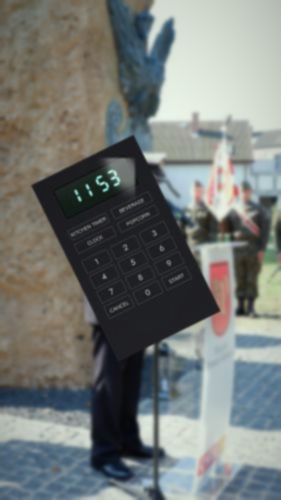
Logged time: 11 h 53 min
